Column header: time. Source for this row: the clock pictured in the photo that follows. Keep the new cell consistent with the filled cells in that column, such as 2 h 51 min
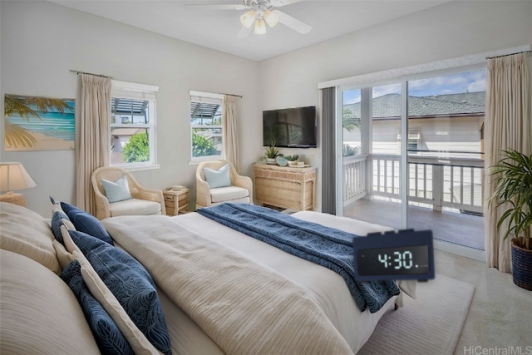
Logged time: 4 h 30 min
